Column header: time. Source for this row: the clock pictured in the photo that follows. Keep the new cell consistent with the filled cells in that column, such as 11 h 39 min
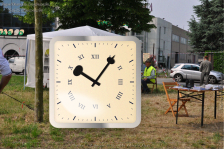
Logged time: 10 h 06 min
